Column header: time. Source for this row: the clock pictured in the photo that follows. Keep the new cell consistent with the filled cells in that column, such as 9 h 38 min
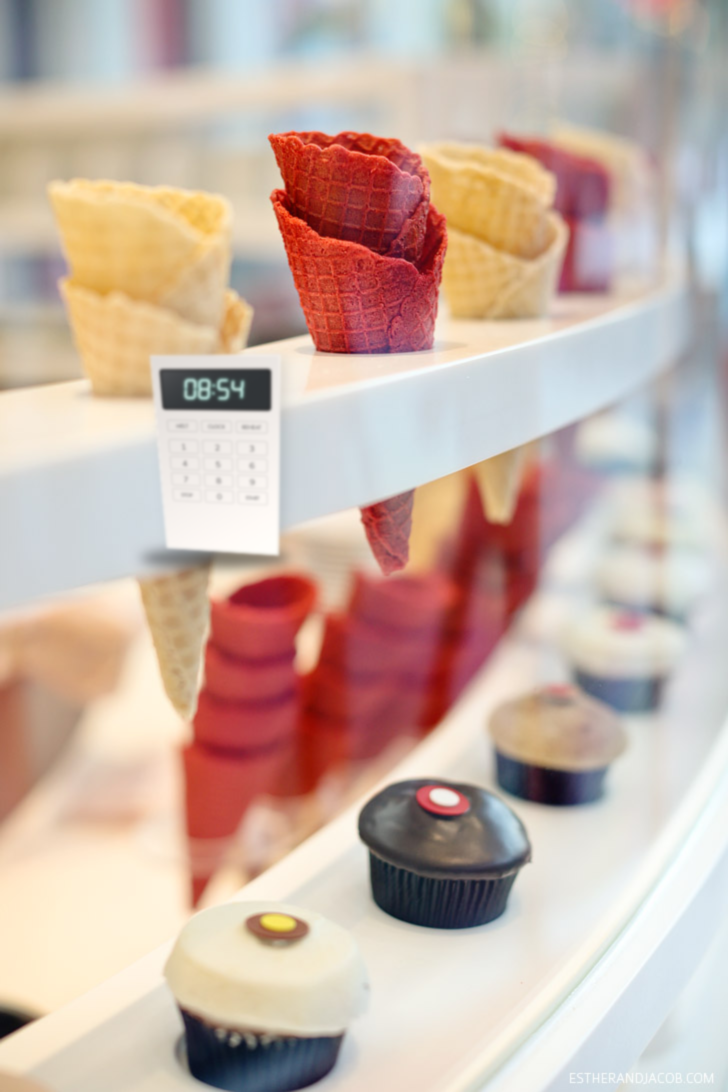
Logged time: 8 h 54 min
